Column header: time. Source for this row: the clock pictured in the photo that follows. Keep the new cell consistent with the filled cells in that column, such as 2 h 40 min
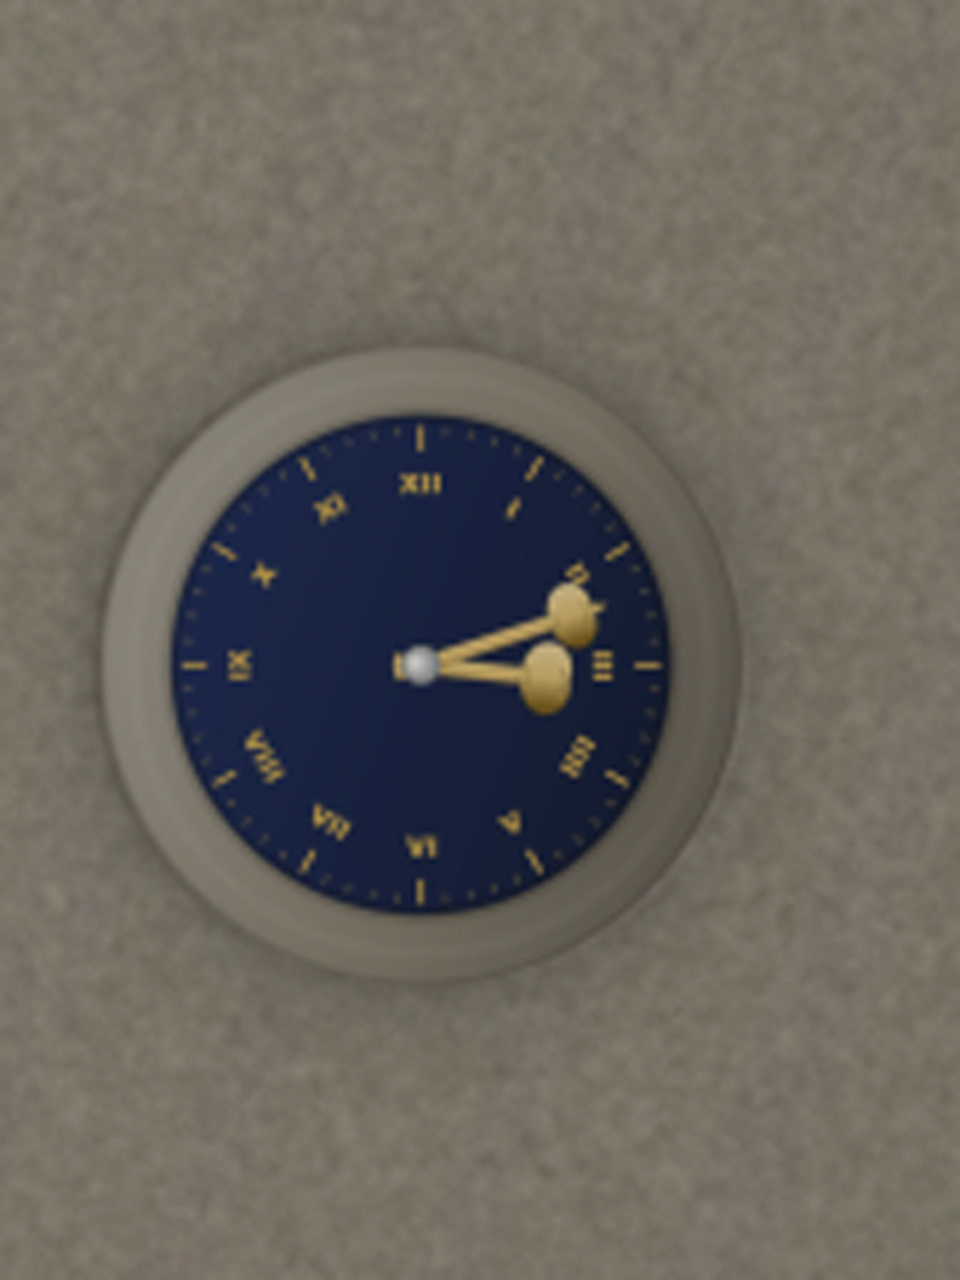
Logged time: 3 h 12 min
